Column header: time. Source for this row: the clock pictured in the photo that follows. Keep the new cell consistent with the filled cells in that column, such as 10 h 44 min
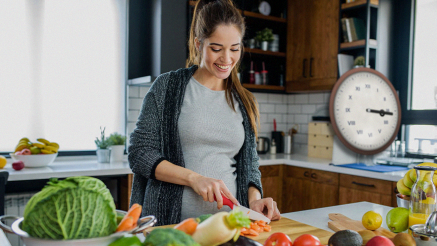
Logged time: 3 h 16 min
